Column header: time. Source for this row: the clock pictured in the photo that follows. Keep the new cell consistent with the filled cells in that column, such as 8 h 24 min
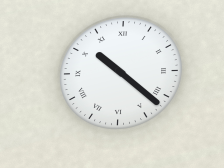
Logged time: 10 h 22 min
